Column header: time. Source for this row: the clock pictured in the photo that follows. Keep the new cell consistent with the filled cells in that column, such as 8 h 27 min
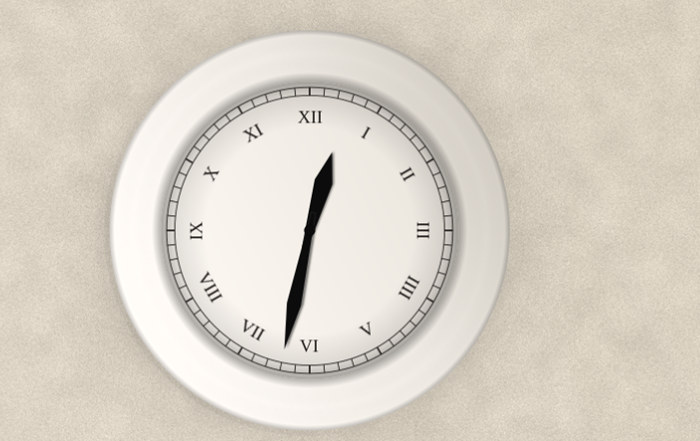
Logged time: 12 h 32 min
